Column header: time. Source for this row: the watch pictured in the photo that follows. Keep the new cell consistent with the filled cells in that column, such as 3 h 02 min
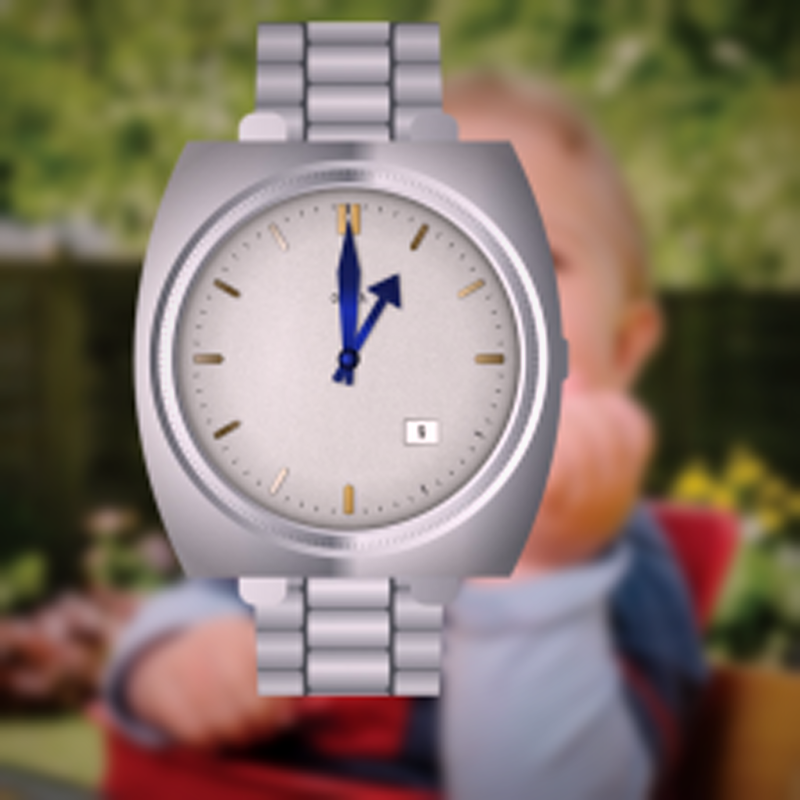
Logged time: 1 h 00 min
